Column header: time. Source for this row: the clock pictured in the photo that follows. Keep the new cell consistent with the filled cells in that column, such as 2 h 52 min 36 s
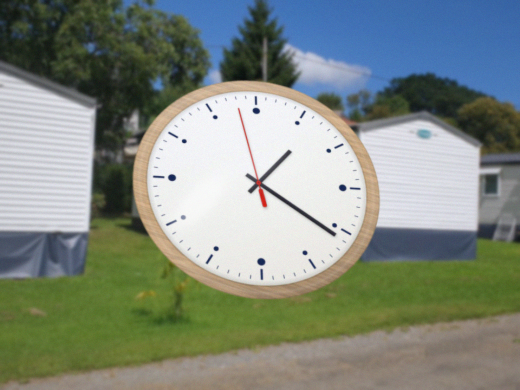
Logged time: 1 h 20 min 58 s
